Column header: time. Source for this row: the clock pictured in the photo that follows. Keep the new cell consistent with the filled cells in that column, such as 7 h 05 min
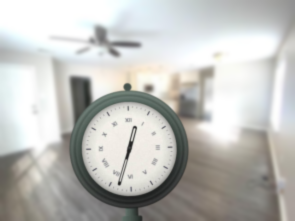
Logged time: 12 h 33 min
